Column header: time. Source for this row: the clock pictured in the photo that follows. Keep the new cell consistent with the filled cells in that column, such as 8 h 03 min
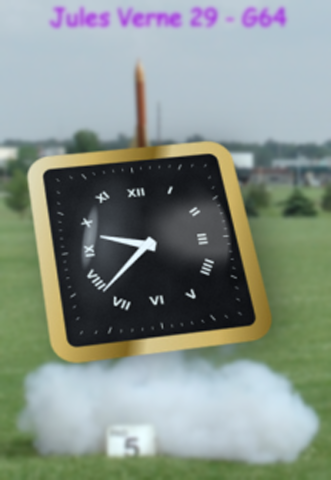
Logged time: 9 h 38 min
